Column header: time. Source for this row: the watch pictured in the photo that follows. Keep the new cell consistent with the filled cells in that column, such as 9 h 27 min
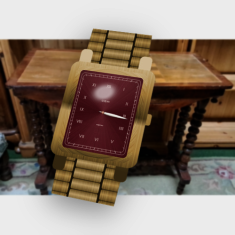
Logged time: 3 h 16 min
